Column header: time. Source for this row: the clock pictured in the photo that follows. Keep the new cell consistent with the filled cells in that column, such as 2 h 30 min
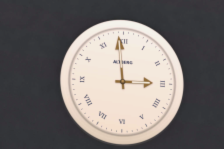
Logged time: 2 h 59 min
